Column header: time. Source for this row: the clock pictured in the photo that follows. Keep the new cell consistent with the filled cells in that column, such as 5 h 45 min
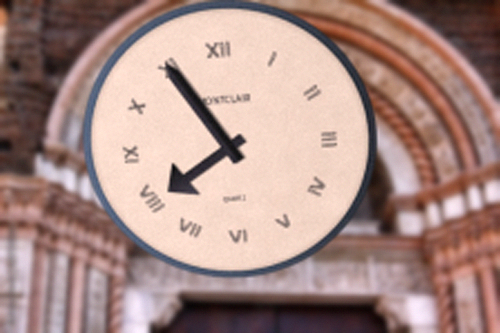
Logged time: 7 h 55 min
